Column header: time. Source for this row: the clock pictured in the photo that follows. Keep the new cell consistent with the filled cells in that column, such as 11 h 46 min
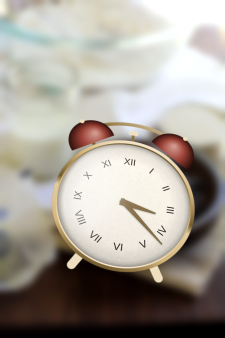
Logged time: 3 h 22 min
